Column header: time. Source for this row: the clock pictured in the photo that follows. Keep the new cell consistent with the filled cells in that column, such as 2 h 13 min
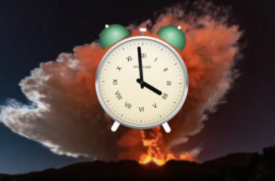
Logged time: 3 h 59 min
